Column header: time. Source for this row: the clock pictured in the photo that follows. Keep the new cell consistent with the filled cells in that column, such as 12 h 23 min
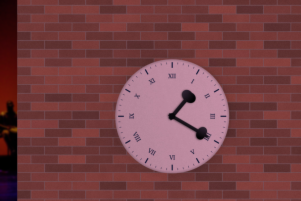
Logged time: 1 h 20 min
